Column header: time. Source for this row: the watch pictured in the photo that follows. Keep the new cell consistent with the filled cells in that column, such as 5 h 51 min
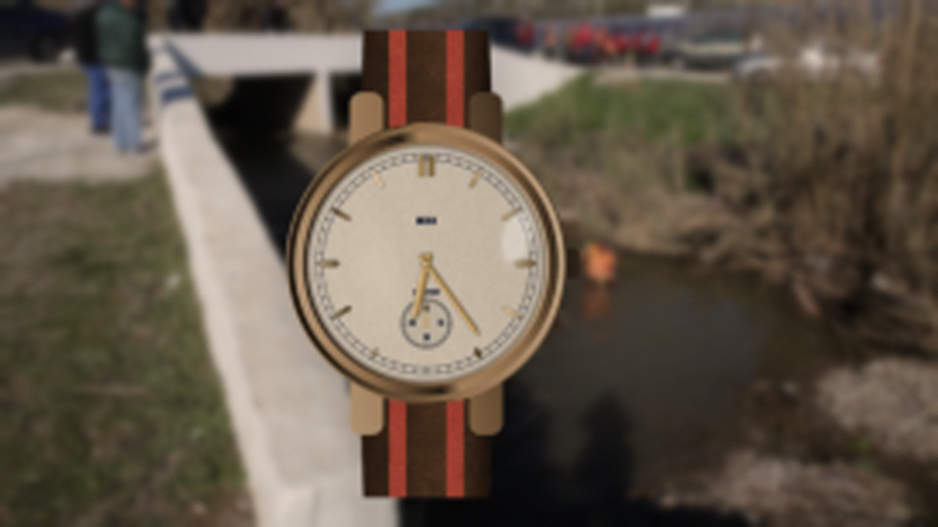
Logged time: 6 h 24 min
